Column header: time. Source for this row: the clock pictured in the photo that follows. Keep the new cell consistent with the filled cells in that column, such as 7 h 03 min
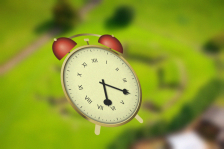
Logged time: 6 h 20 min
